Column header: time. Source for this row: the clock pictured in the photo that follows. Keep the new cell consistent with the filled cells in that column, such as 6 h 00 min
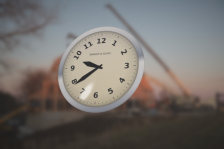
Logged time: 9 h 39 min
